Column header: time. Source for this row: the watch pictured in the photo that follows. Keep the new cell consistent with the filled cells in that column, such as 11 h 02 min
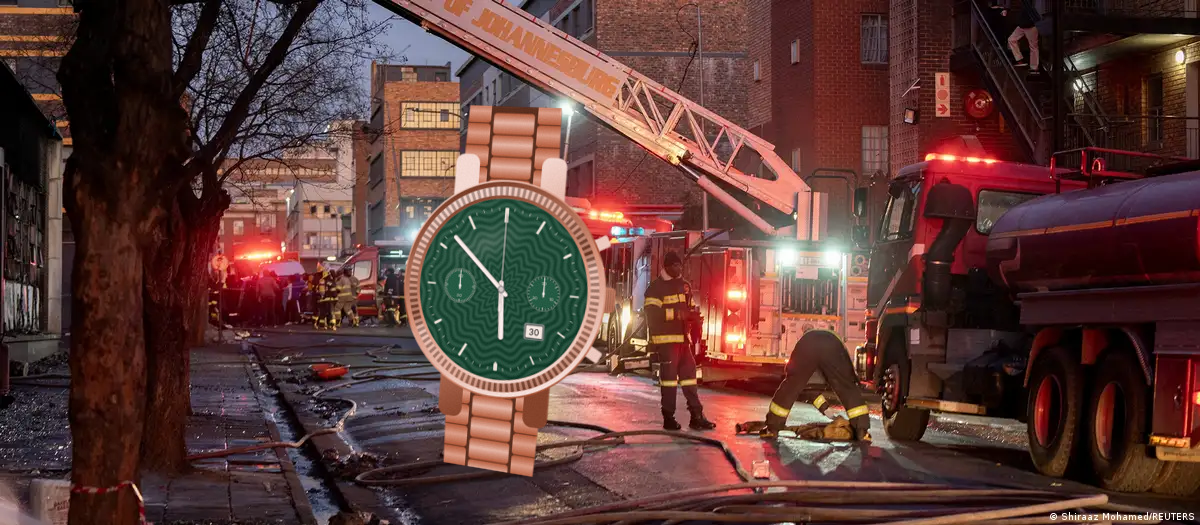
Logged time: 5 h 52 min
